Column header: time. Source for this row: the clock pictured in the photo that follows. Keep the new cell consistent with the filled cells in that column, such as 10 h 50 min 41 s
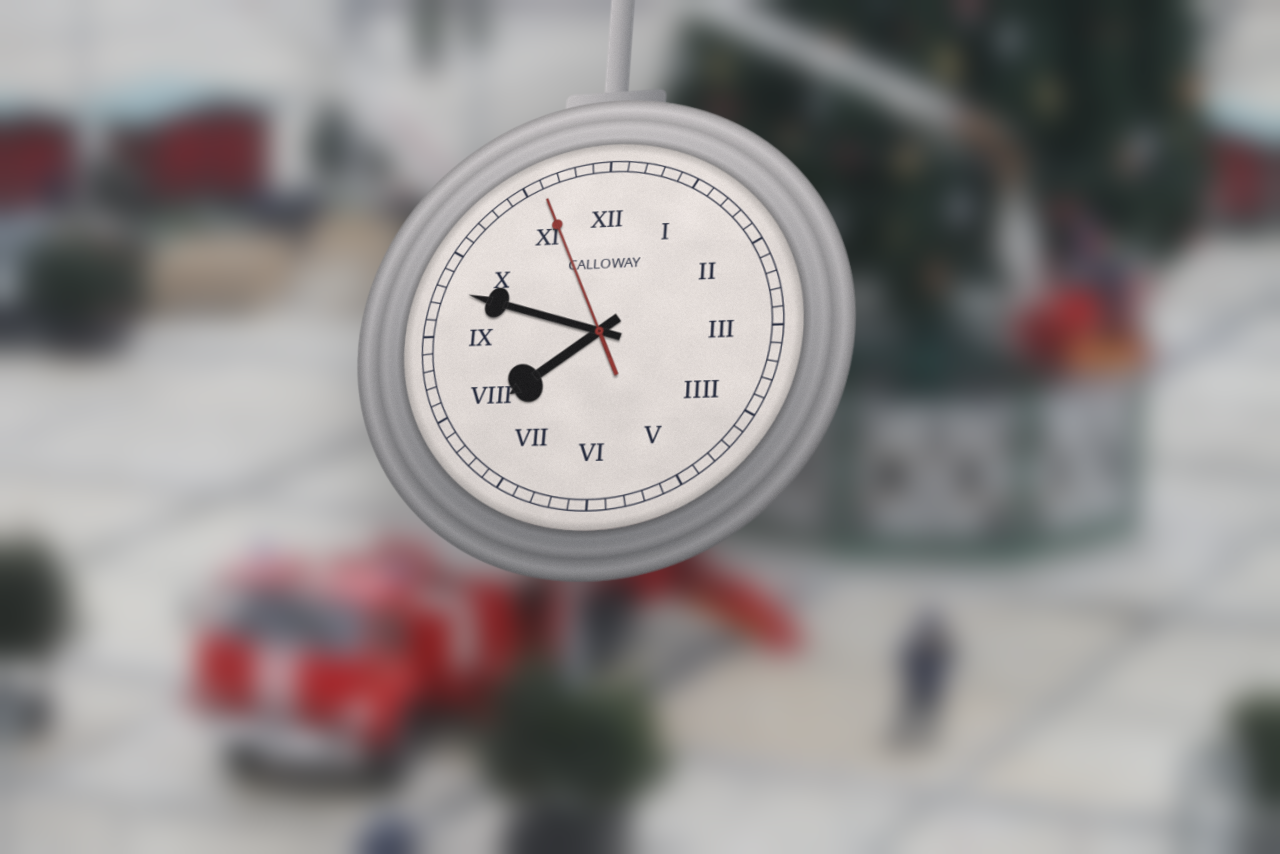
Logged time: 7 h 47 min 56 s
